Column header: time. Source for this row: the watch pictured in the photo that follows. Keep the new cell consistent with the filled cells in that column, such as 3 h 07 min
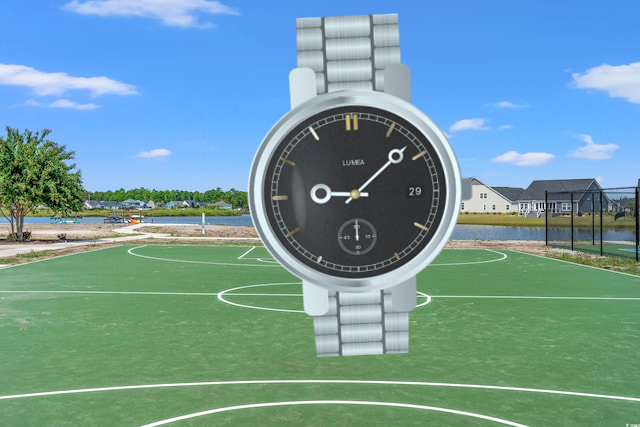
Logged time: 9 h 08 min
